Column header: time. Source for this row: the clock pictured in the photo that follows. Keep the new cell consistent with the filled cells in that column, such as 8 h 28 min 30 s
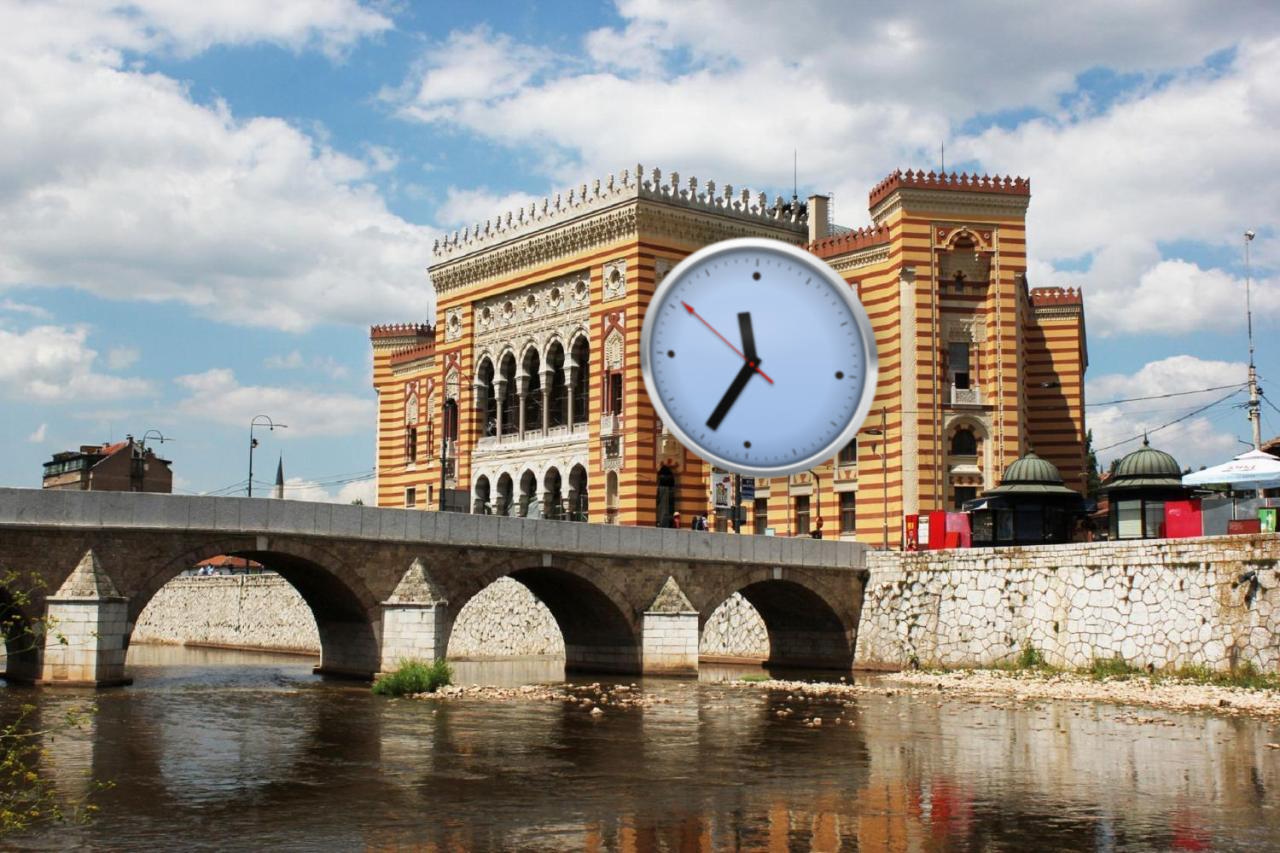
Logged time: 11 h 34 min 51 s
